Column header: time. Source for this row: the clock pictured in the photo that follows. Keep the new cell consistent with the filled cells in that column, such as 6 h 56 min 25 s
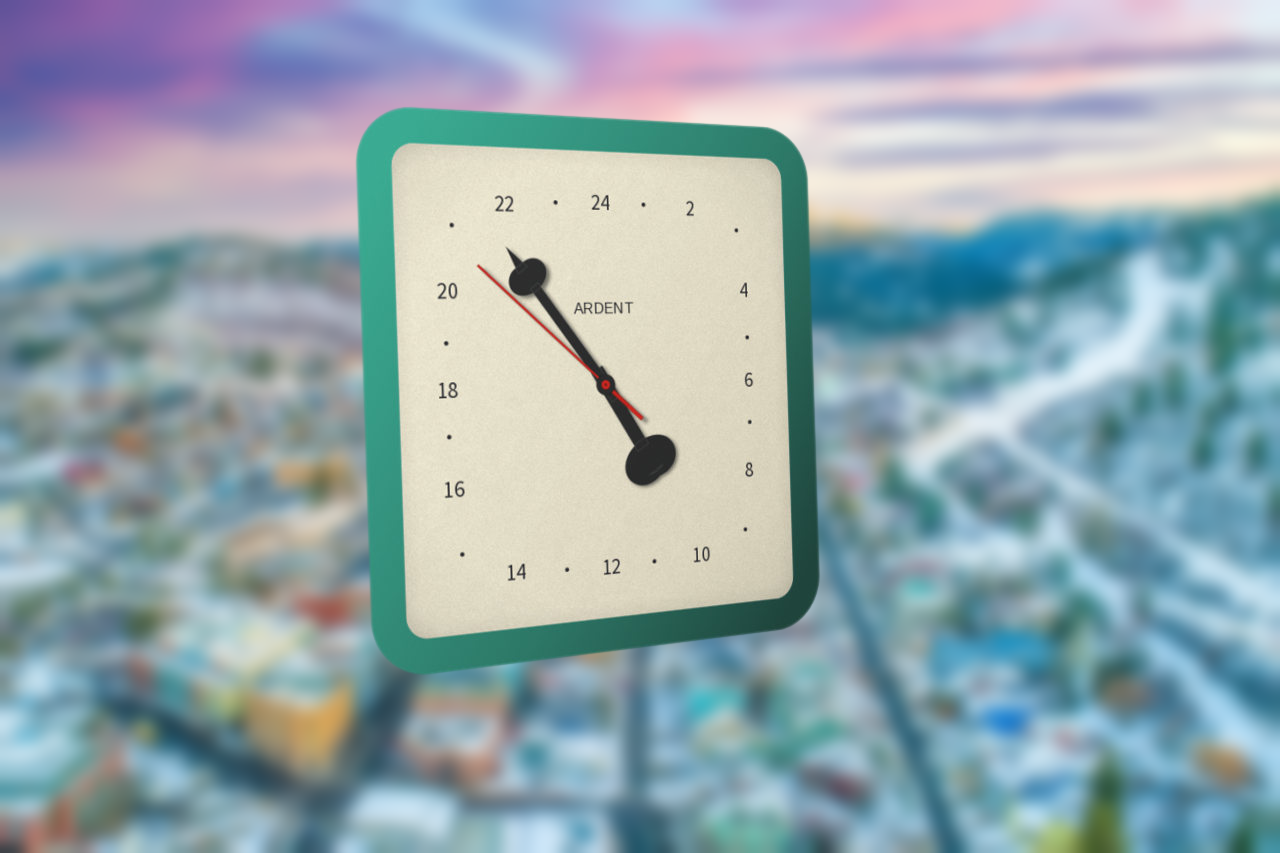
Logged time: 9 h 53 min 52 s
